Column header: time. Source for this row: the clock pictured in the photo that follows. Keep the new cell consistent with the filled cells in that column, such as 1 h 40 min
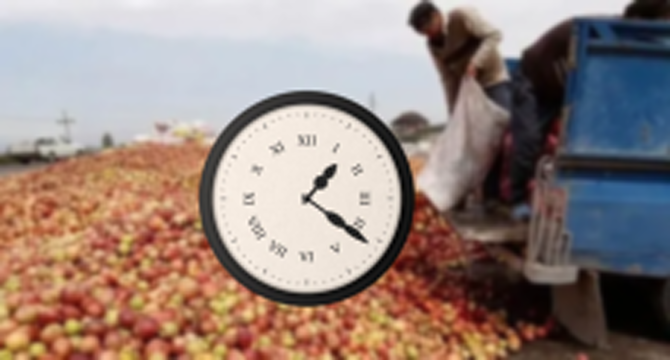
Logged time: 1 h 21 min
